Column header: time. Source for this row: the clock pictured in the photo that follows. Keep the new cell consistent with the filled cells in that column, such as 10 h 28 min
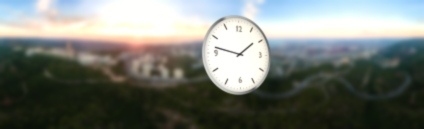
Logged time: 1 h 47 min
